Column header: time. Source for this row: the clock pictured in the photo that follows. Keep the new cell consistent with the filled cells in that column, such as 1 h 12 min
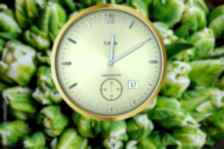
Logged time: 12 h 10 min
